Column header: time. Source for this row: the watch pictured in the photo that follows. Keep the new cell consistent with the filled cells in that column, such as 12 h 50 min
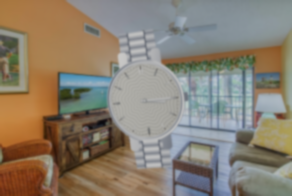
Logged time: 3 h 15 min
